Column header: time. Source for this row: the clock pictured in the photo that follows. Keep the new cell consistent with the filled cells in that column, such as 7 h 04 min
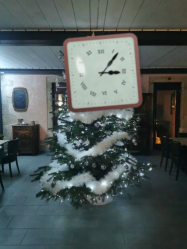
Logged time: 3 h 07 min
